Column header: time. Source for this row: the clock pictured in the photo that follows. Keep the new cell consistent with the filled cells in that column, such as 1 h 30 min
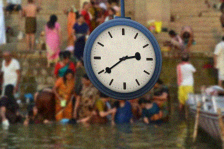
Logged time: 2 h 39 min
